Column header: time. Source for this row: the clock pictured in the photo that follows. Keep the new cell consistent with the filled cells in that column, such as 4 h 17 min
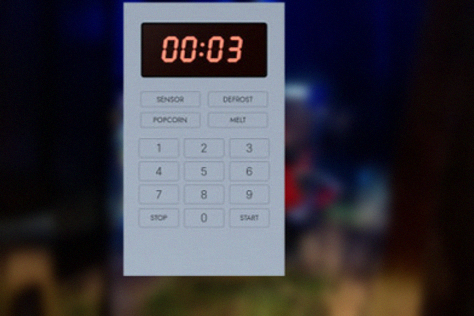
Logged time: 0 h 03 min
